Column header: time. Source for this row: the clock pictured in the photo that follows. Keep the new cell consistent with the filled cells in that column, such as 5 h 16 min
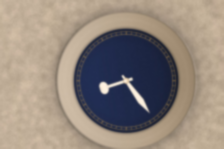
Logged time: 8 h 24 min
